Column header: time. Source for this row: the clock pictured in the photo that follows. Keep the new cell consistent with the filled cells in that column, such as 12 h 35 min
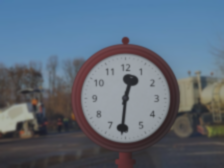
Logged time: 12 h 31 min
